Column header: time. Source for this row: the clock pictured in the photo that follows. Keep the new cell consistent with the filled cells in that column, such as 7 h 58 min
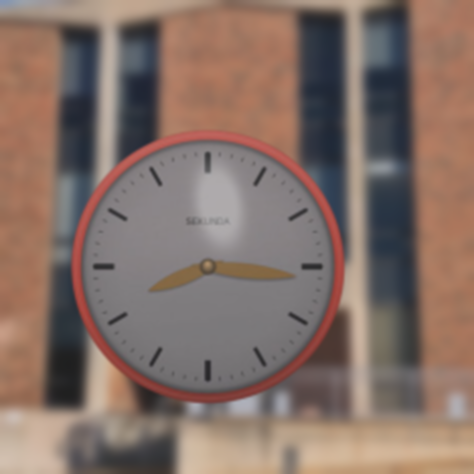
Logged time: 8 h 16 min
